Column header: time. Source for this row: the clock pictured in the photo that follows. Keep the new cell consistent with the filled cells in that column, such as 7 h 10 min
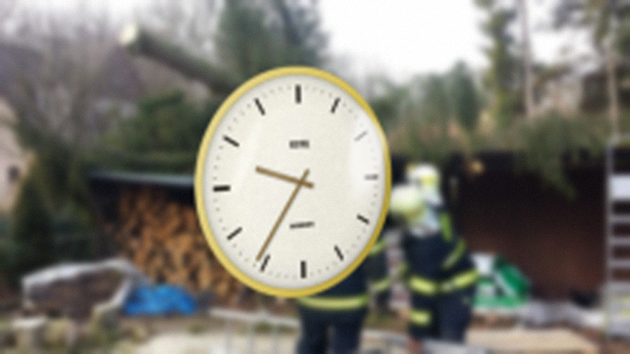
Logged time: 9 h 36 min
